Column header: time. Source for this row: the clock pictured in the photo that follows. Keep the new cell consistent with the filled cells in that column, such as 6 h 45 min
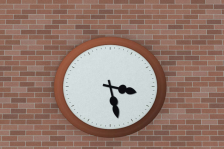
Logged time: 3 h 28 min
